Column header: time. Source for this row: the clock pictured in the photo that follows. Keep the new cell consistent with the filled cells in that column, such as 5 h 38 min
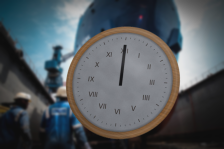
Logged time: 12 h 00 min
